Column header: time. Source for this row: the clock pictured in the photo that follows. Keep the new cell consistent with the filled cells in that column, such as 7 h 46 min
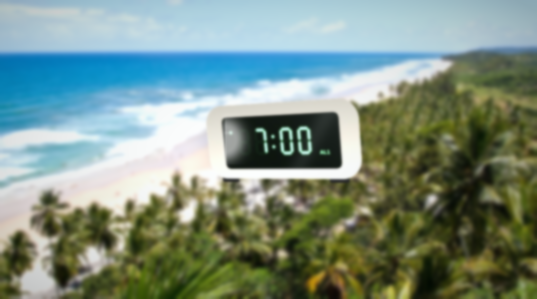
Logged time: 7 h 00 min
